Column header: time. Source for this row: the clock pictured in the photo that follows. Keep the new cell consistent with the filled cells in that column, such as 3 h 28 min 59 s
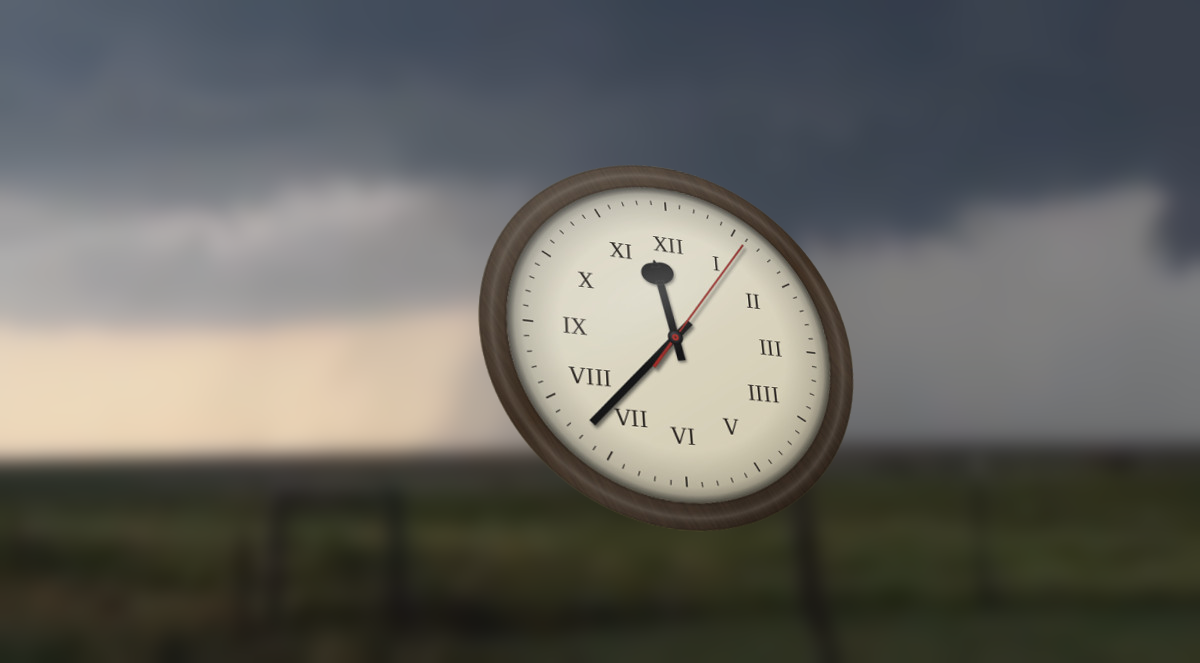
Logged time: 11 h 37 min 06 s
